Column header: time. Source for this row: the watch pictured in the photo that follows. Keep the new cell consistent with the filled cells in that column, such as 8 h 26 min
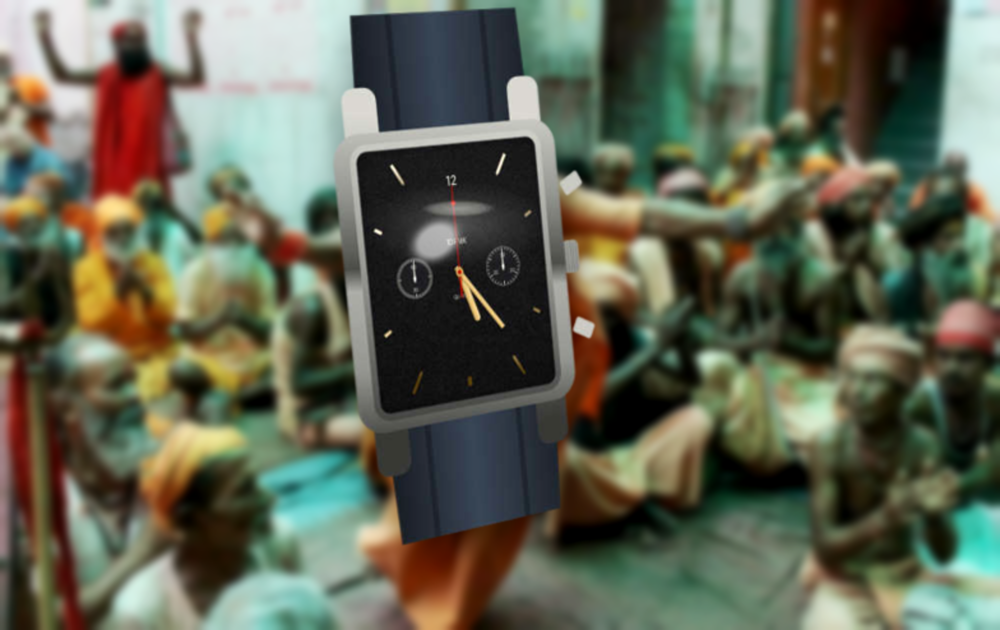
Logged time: 5 h 24 min
